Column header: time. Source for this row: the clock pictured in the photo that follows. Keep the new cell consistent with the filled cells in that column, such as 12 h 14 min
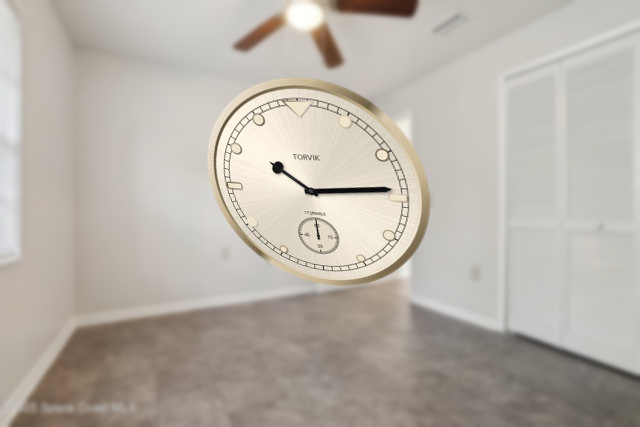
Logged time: 10 h 14 min
